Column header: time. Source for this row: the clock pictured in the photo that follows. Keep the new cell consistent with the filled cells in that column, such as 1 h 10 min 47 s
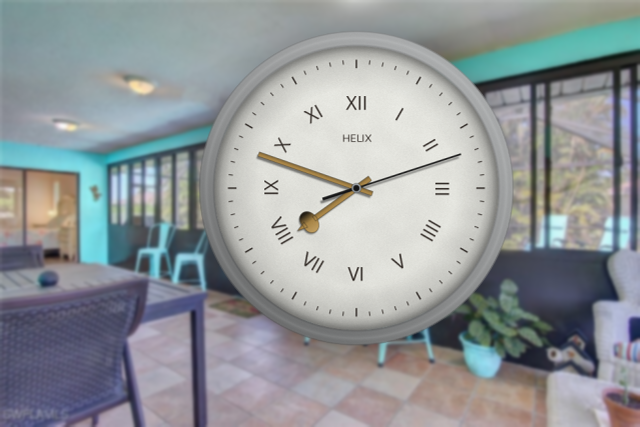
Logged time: 7 h 48 min 12 s
